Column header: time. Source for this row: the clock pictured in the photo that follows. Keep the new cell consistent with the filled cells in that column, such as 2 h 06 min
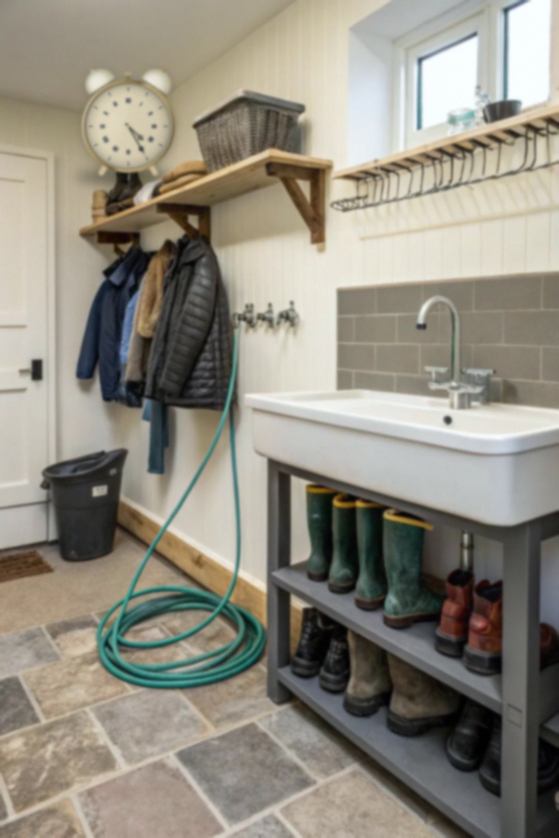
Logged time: 4 h 25 min
